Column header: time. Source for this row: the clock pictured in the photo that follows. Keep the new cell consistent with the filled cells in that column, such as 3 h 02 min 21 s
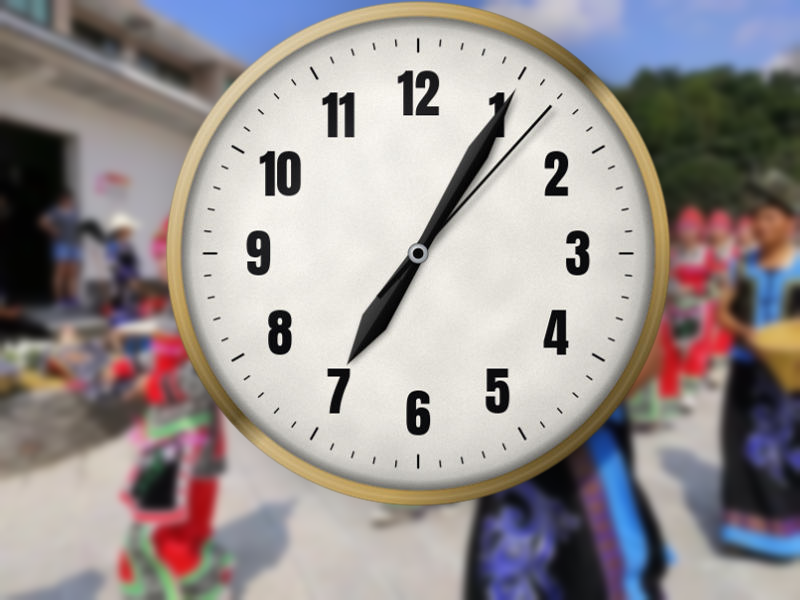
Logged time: 7 h 05 min 07 s
